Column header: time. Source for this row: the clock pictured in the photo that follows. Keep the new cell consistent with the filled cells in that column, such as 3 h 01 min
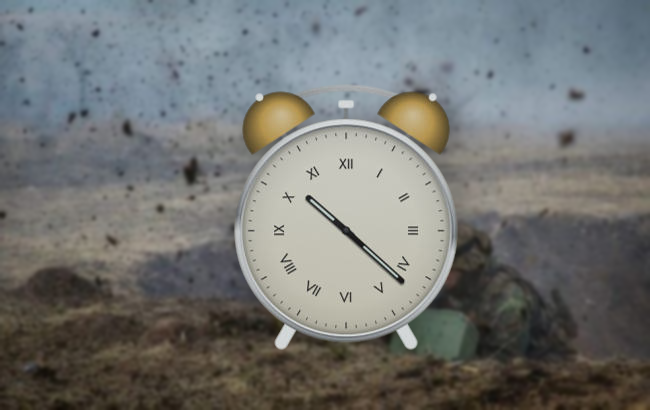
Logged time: 10 h 22 min
